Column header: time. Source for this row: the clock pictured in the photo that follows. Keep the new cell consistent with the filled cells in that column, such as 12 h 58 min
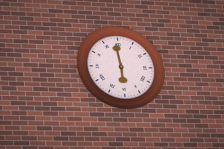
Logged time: 5 h 59 min
